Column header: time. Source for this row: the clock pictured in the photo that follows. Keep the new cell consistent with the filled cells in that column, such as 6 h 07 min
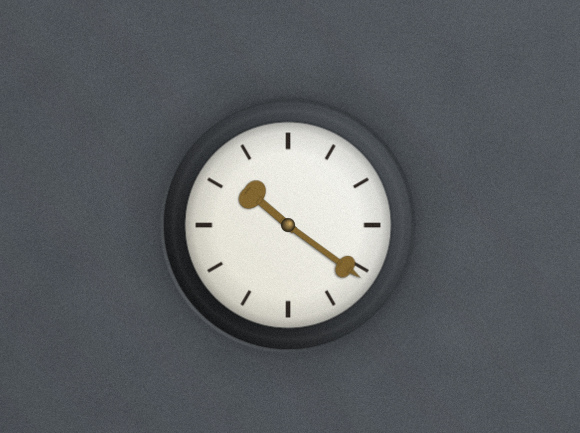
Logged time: 10 h 21 min
